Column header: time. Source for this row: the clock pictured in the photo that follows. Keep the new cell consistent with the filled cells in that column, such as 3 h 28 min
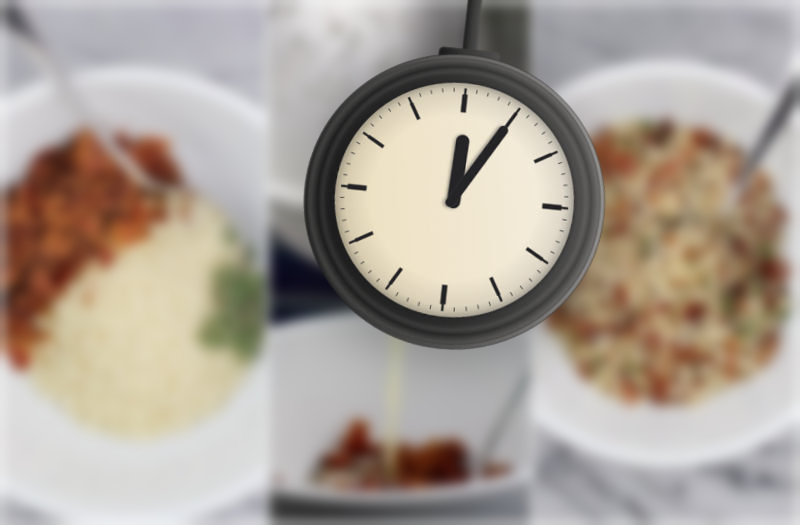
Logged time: 12 h 05 min
